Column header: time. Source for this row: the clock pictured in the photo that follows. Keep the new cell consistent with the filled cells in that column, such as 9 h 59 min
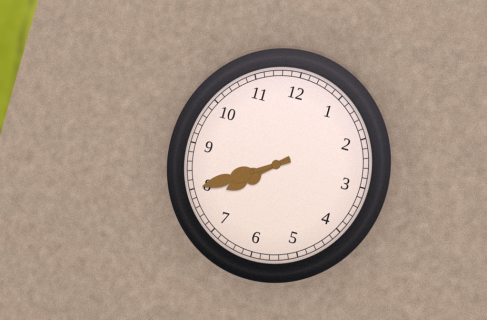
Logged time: 7 h 40 min
